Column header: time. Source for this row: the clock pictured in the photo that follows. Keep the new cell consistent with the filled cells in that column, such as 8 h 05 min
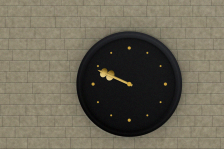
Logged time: 9 h 49 min
